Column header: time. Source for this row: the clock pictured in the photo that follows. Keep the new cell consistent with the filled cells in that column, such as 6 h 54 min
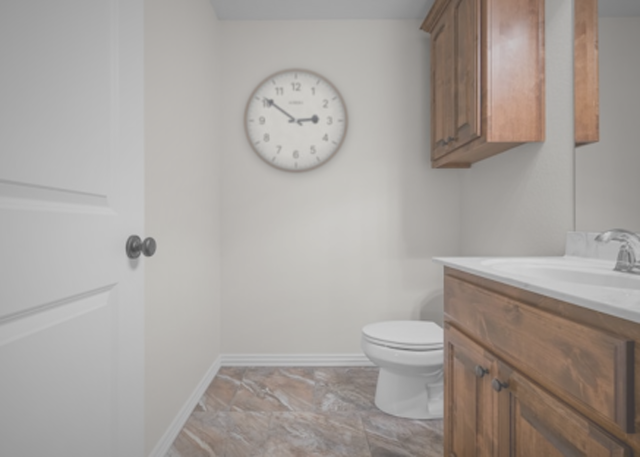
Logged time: 2 h 51 min
